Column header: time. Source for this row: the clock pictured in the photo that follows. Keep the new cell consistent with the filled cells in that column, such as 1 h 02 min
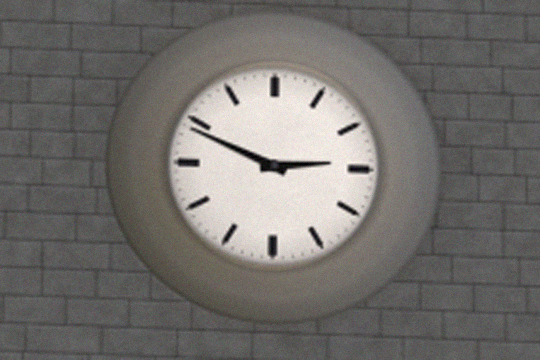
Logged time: 2 h 49 min
